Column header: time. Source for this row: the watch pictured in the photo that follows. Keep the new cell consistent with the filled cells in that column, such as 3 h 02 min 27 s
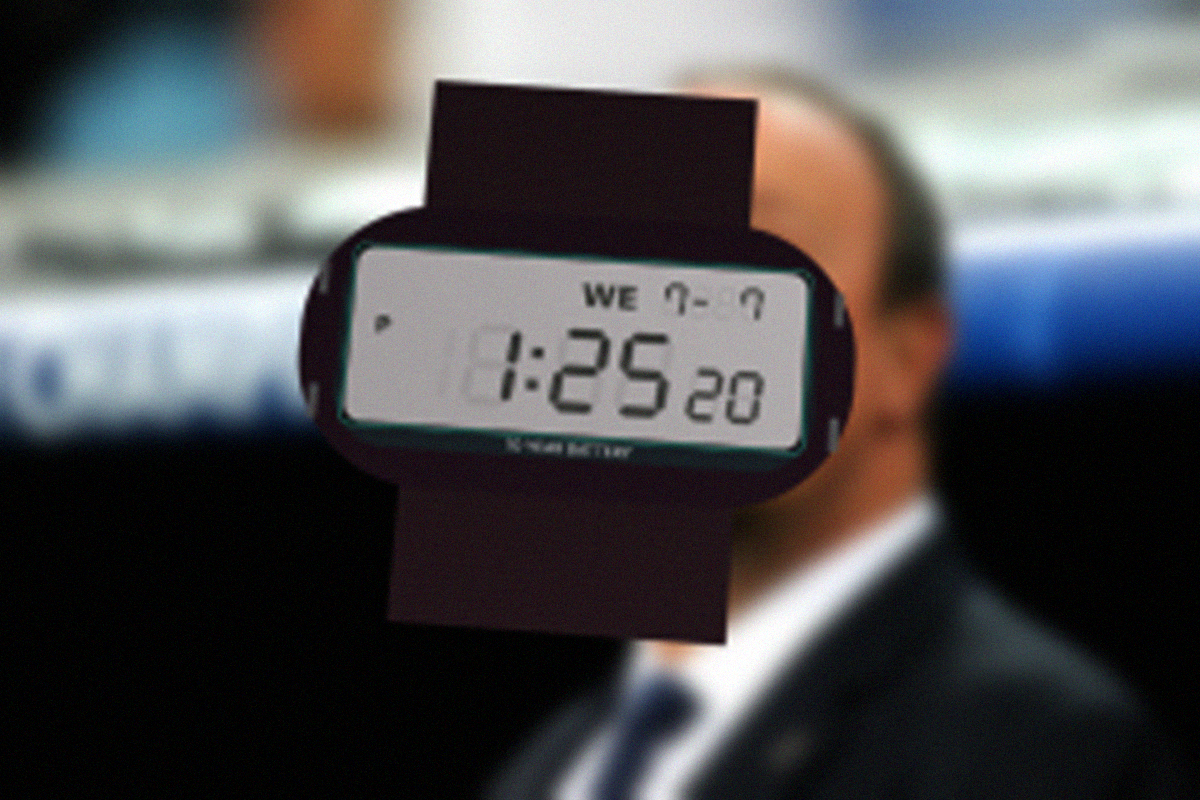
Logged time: 1 h 25 min 20 s
